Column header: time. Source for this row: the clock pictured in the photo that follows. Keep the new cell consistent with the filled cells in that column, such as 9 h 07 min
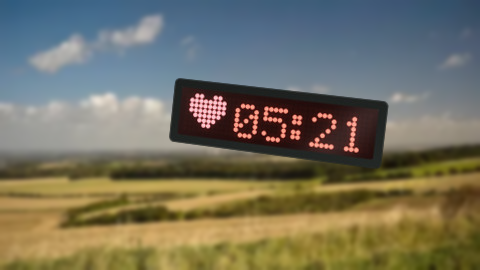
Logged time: 5 h 21 min
